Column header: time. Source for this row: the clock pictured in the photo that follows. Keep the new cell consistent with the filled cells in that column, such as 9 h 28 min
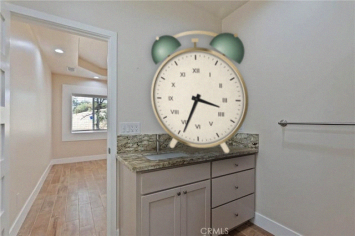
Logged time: 3 h 34 min
